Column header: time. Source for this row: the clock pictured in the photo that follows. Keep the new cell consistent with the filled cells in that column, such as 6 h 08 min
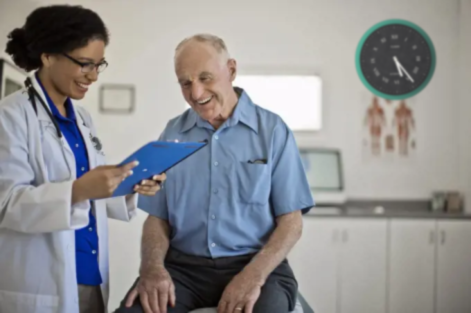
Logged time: 5 h 24 min
